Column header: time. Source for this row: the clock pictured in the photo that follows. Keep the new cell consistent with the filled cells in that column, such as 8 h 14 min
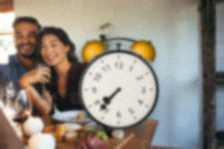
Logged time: 7 h 37 min
